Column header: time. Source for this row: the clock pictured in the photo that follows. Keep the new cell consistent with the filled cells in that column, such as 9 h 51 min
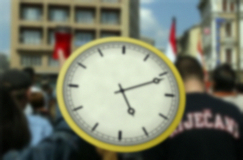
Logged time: 5 h 11 min
